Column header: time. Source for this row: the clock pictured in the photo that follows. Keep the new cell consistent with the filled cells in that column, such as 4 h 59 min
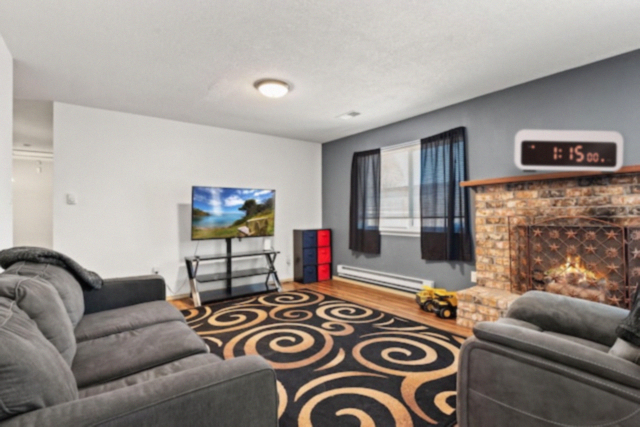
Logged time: 1 h 15 min
